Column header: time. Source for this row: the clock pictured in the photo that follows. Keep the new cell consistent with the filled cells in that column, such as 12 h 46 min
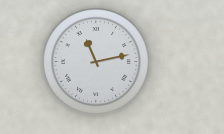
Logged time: 11 h 13 min
